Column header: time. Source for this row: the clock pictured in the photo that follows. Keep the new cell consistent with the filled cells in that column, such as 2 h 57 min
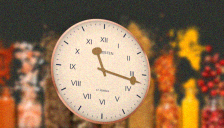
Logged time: 11 h 17 min
